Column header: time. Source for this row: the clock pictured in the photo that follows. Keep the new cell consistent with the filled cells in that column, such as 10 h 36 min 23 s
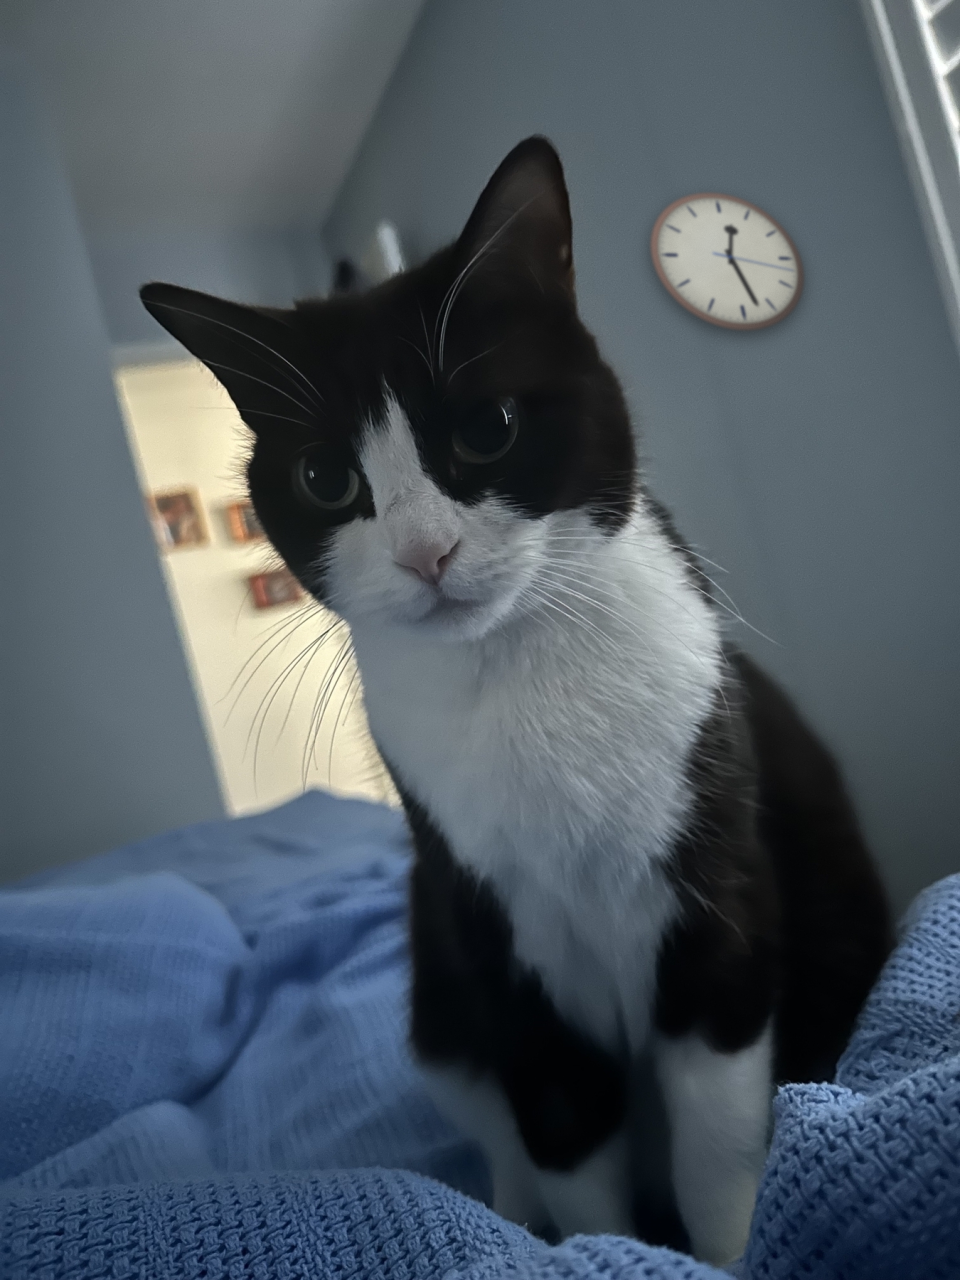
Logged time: 12 h 27 min 17 s
